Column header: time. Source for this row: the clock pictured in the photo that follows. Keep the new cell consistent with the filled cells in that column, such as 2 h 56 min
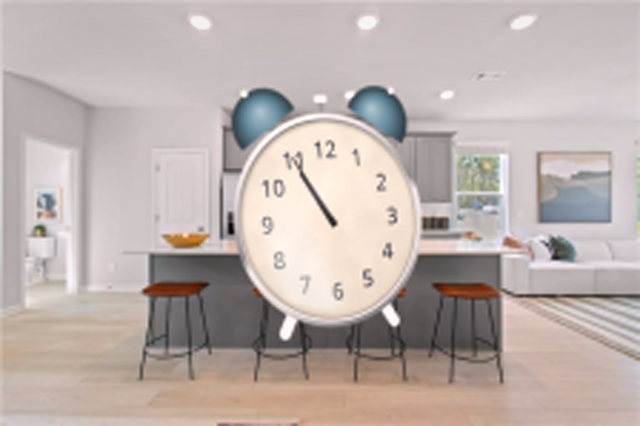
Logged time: 10 h 55 min
